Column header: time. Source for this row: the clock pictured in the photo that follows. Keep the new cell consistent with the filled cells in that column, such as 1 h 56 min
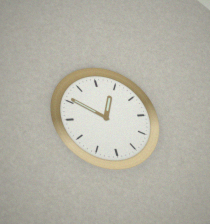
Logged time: 12 h 51 min
